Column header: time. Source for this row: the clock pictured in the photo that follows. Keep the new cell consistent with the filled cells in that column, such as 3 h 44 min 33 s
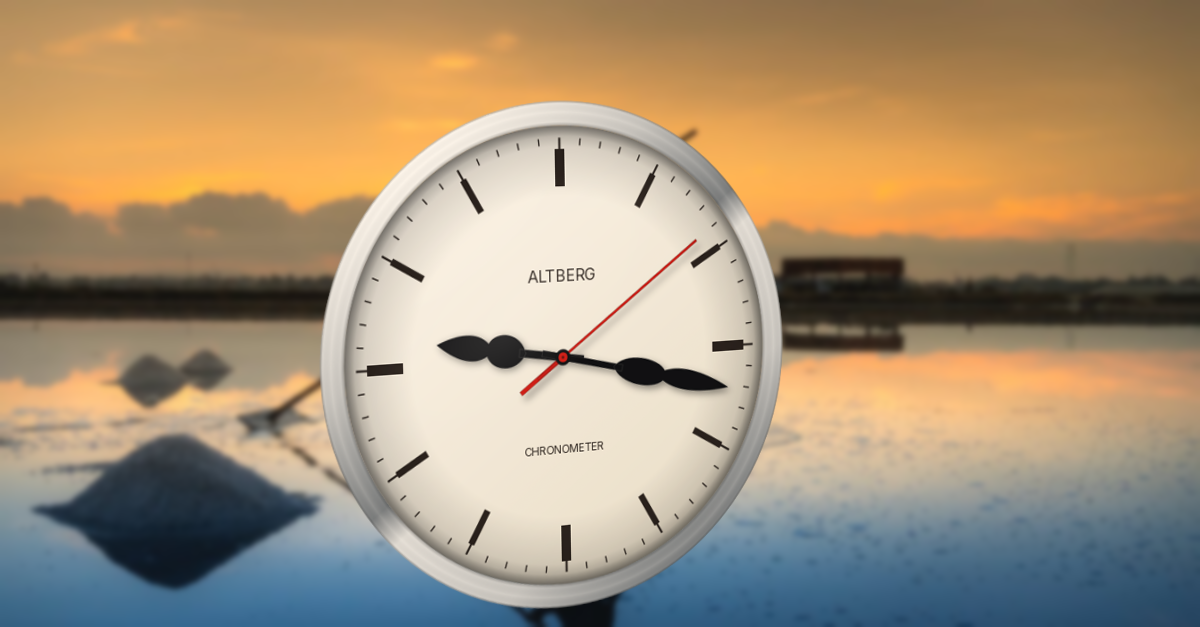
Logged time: 9 h 17 min 09 s
